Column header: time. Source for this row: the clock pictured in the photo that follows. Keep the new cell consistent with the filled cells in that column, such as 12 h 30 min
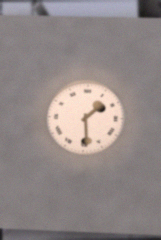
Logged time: 1 h 29 min
